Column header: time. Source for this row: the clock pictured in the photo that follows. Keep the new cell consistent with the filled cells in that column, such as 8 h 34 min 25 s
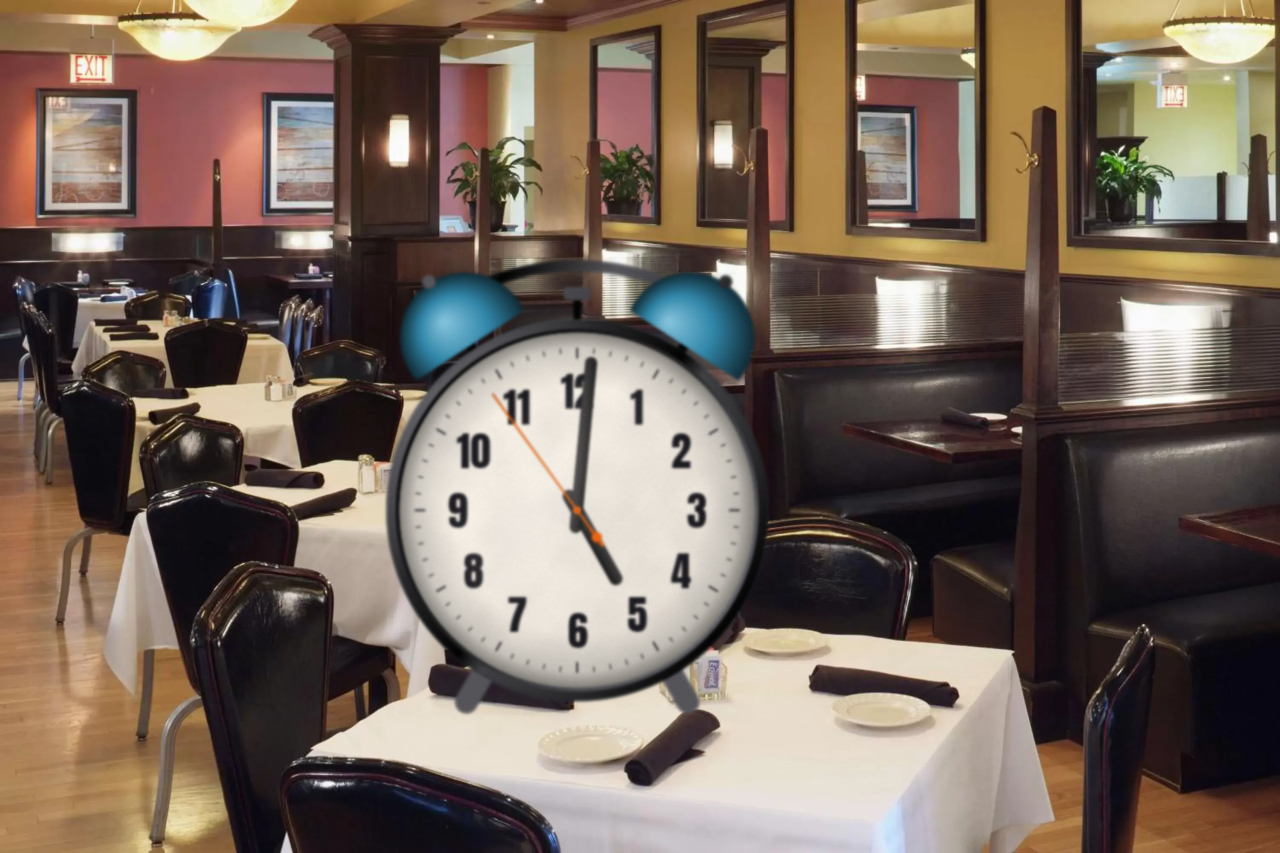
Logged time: 5 h 00 min 54 s
